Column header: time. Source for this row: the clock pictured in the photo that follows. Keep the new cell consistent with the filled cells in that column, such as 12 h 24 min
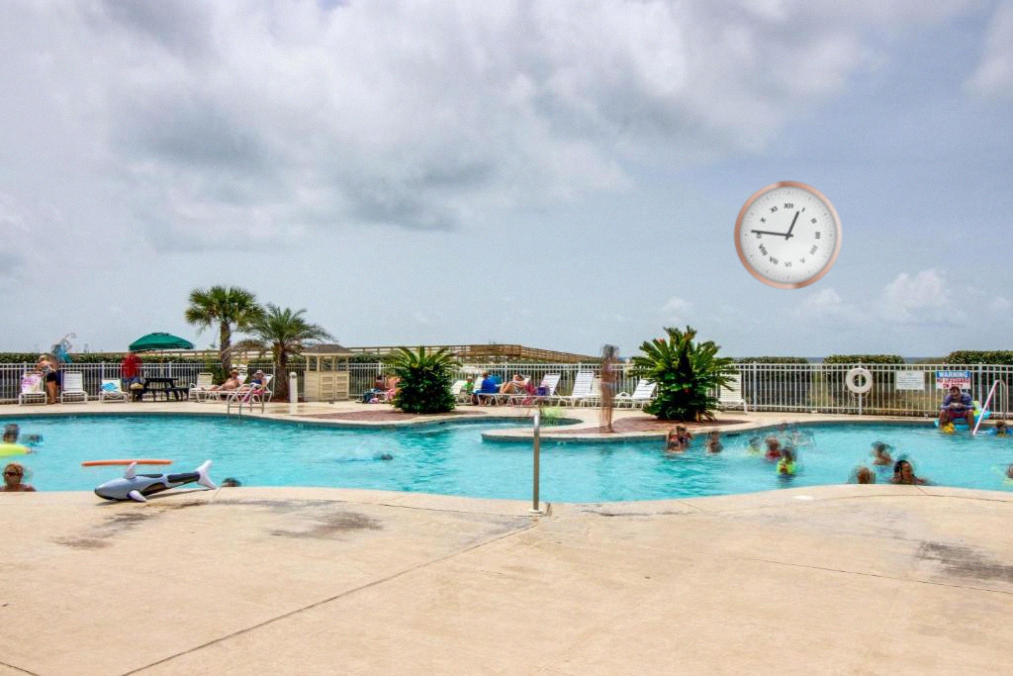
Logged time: 12 h 46 min
